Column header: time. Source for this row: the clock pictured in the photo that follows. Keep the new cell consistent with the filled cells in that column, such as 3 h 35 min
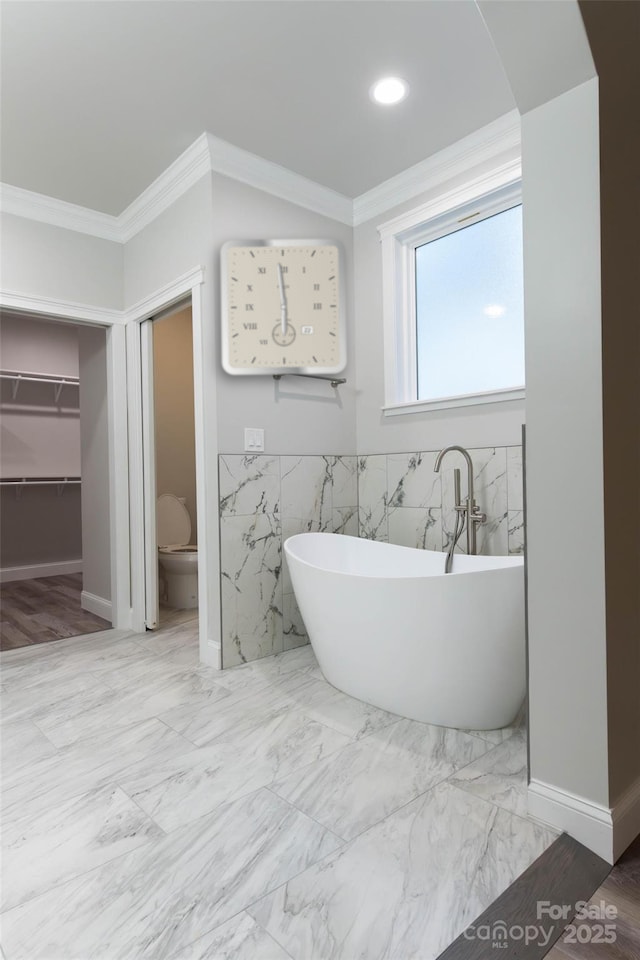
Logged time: 5 h 59 min
